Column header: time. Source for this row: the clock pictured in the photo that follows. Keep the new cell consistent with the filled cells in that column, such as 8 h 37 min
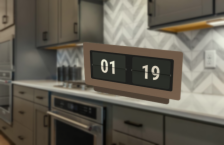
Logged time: 1 h 19 min
